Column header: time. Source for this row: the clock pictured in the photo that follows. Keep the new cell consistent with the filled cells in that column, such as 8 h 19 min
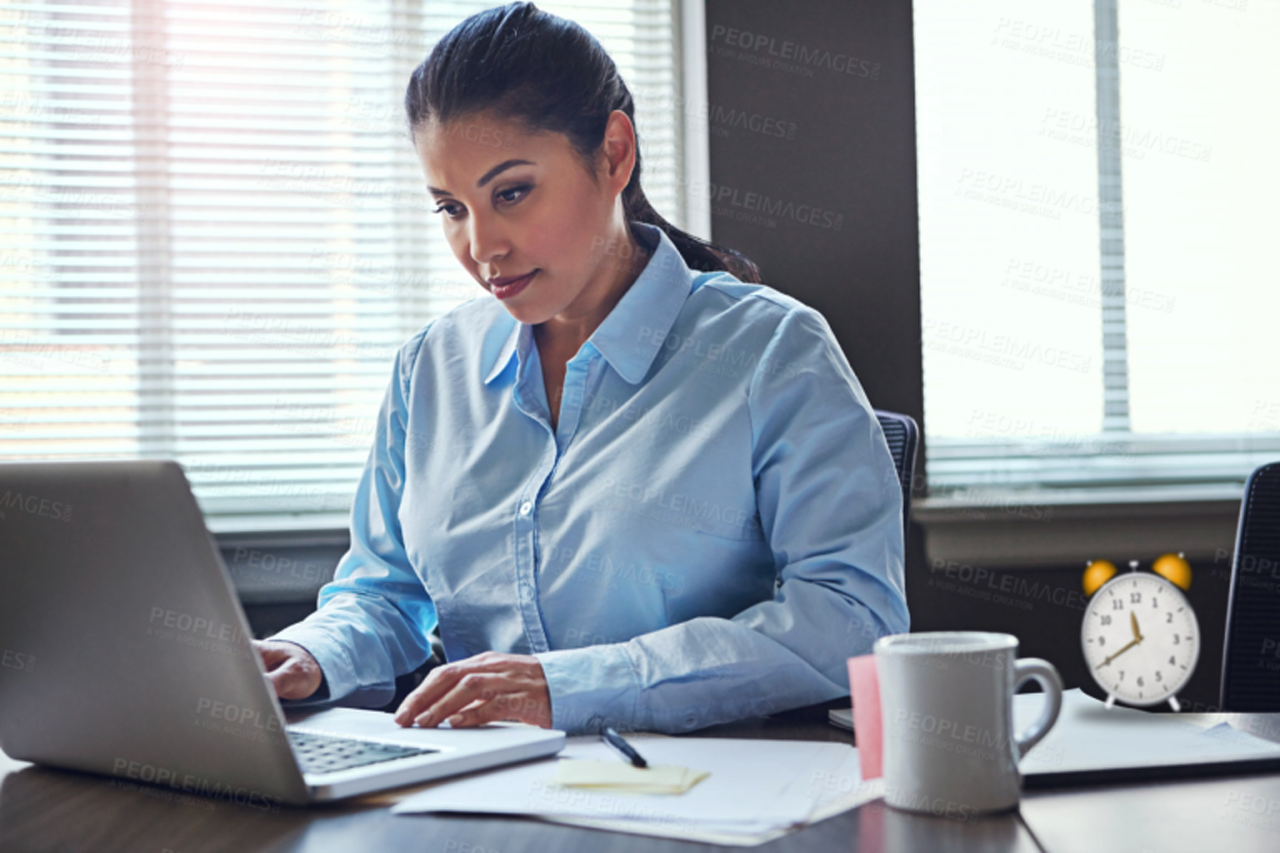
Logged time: 11 h 40 min
